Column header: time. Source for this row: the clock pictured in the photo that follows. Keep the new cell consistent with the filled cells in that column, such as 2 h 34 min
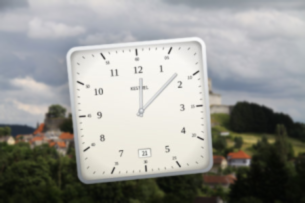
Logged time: 12 h 08 min
